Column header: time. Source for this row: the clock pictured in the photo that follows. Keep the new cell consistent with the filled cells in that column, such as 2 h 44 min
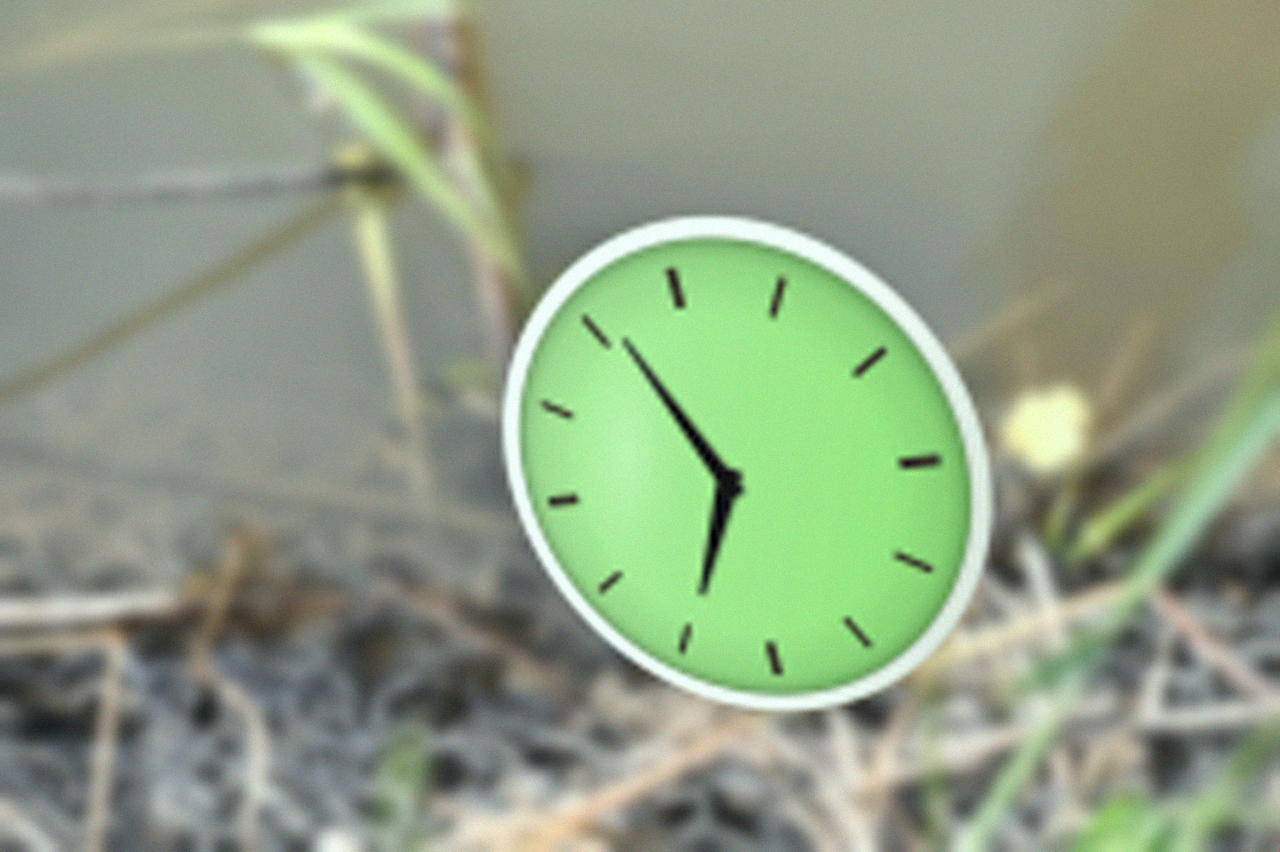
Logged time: 6 h 56 min
